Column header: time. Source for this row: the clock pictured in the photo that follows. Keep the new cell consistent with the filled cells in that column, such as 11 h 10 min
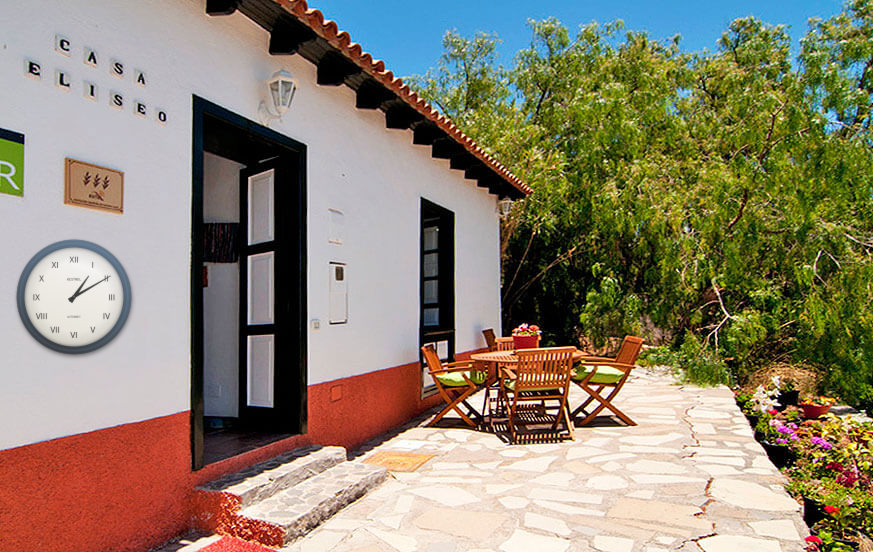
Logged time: 1 h 10 min
